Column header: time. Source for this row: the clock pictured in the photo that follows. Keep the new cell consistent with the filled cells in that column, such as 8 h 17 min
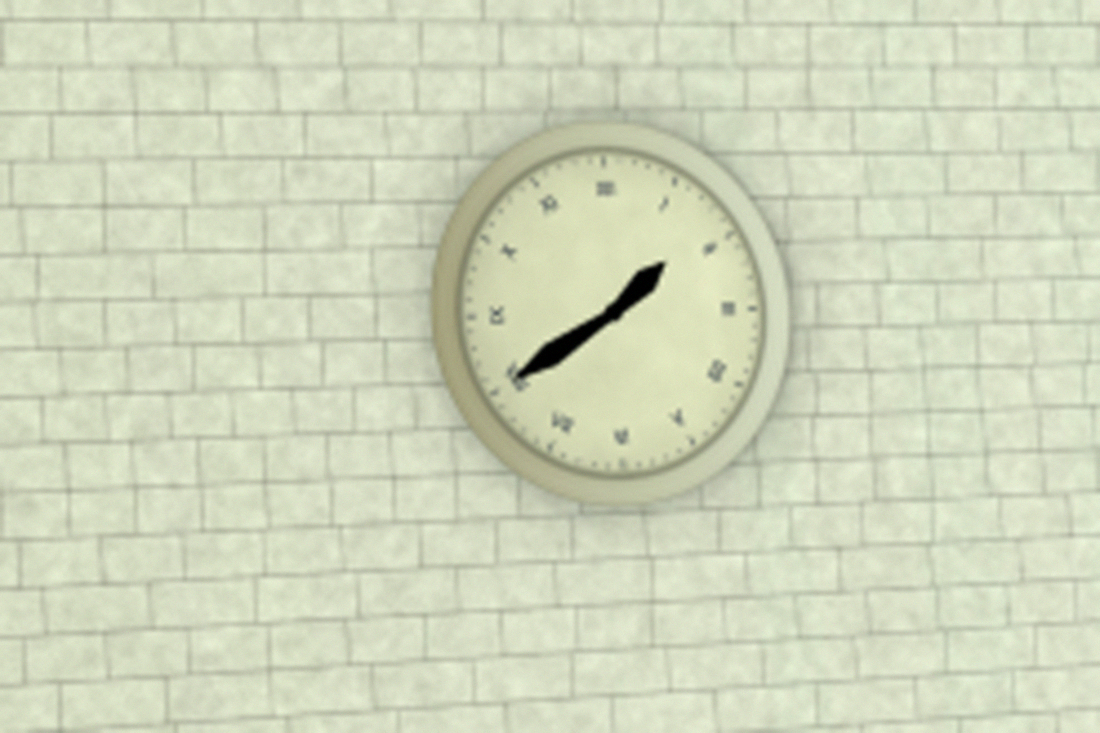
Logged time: 1 h 40 min
